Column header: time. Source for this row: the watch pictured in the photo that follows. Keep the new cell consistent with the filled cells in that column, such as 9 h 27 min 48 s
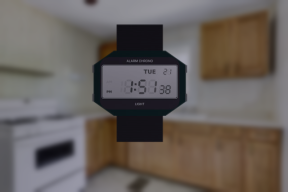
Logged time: 1 h 51 min 38 s
